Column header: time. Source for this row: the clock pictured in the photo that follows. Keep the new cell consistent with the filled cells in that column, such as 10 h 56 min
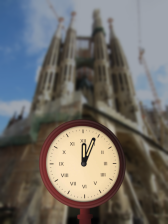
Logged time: 12 h 04 min
